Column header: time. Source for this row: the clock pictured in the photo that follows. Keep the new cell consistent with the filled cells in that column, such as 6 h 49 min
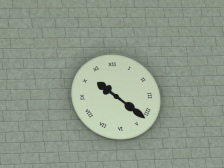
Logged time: 10 h 22 min
